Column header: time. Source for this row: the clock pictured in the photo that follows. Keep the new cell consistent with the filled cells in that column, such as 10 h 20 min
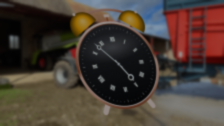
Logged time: 4 h 53 min
